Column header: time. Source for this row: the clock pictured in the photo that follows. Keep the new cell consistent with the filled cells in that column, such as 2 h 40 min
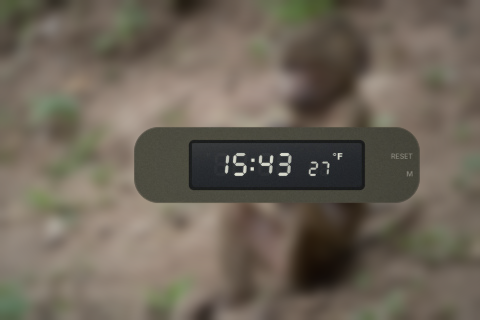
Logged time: 15 h 43 min
